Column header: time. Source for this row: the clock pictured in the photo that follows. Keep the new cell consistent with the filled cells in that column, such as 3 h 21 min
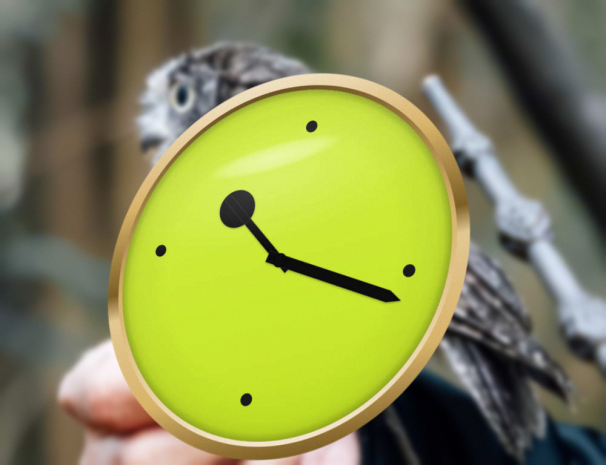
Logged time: 10 h 17 min
